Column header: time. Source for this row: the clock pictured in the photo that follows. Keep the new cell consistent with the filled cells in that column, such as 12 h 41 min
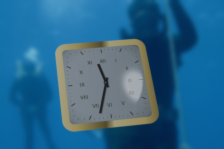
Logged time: 11 h 33 min
